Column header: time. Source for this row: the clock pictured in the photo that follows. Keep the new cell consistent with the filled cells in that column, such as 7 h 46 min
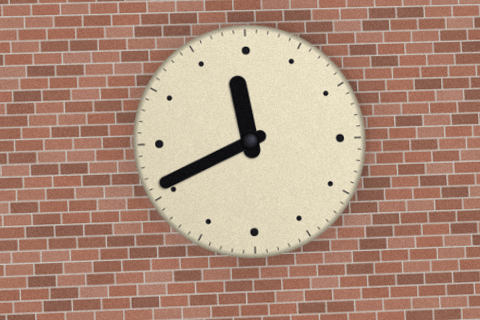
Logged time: 11 h 41 min
